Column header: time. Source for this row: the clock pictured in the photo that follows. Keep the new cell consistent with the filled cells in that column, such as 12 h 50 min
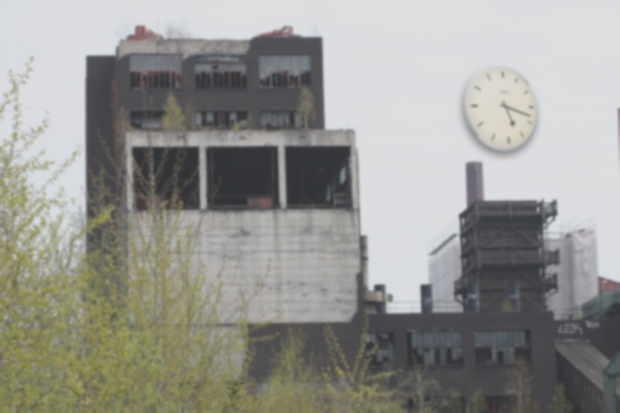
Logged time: 5 h 18 min
